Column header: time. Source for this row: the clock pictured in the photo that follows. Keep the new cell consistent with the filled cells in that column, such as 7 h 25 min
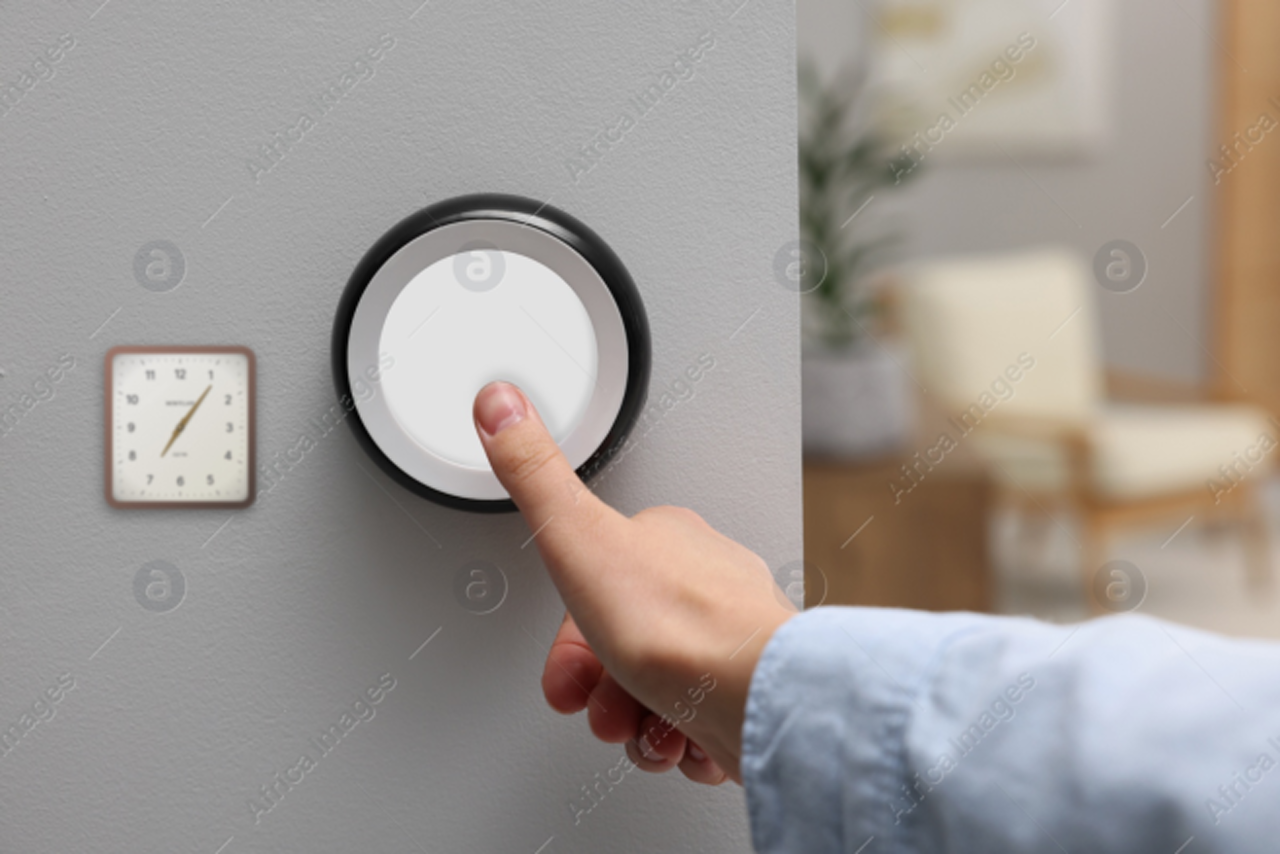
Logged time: 7 h 06 min
